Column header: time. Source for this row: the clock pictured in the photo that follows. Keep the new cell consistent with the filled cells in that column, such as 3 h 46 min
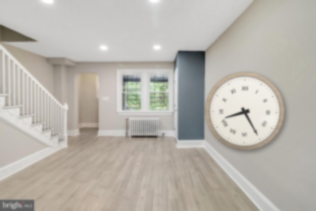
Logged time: 8 h 25 min
